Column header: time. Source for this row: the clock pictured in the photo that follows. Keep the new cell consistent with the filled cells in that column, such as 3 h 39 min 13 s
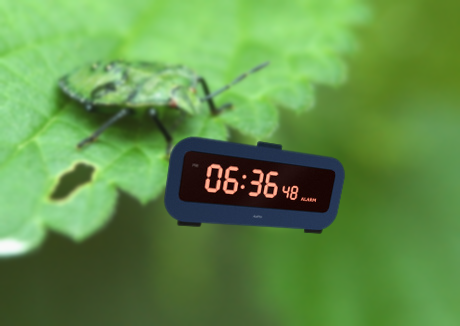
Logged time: 6 h 36 min 48 s
